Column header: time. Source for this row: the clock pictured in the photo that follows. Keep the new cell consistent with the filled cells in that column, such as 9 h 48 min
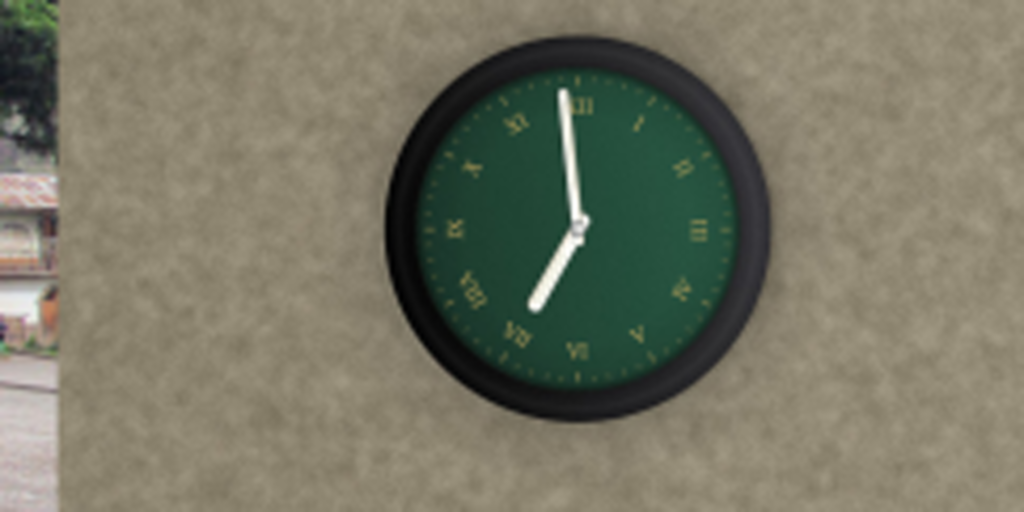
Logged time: 6 h 59 min
